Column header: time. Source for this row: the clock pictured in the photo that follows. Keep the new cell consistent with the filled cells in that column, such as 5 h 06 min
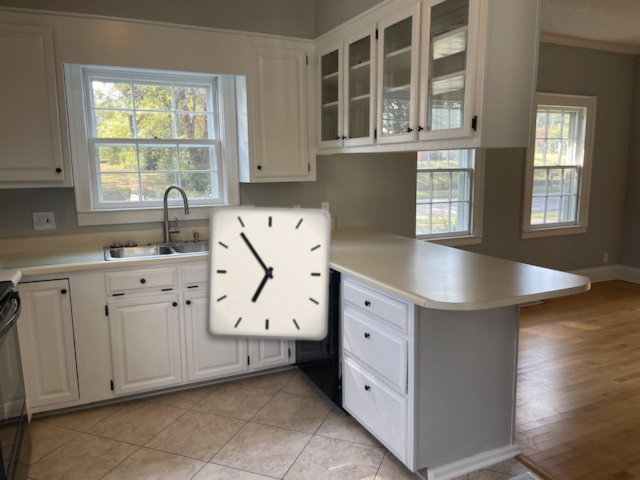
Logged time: 6 h 54 min
